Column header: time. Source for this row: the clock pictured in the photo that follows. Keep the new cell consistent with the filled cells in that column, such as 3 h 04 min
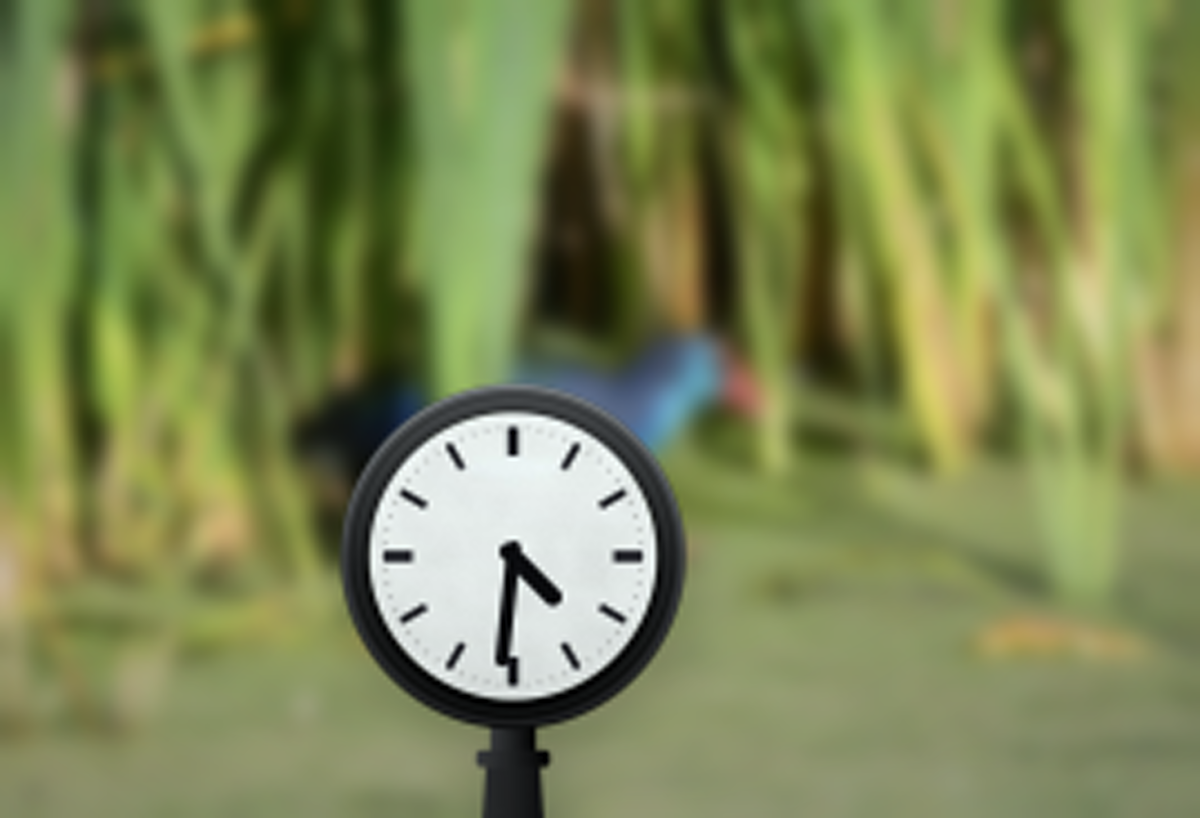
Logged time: 4 h 31 min
